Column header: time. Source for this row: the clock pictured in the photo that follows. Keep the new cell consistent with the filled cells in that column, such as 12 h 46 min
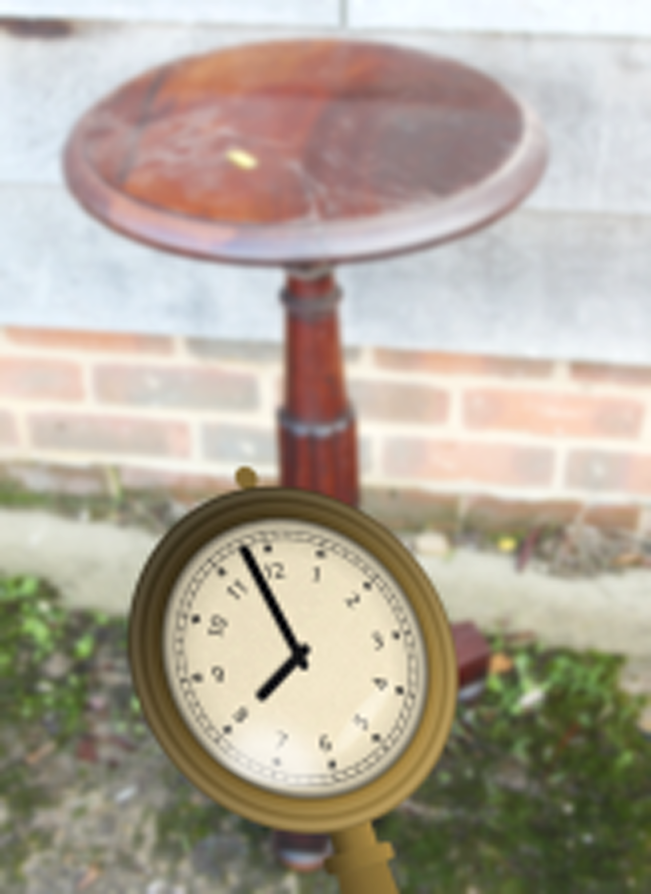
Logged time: 7 h 58 min
